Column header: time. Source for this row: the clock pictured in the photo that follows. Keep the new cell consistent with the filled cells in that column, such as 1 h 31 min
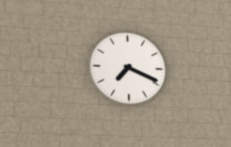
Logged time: 7 h 19 min
